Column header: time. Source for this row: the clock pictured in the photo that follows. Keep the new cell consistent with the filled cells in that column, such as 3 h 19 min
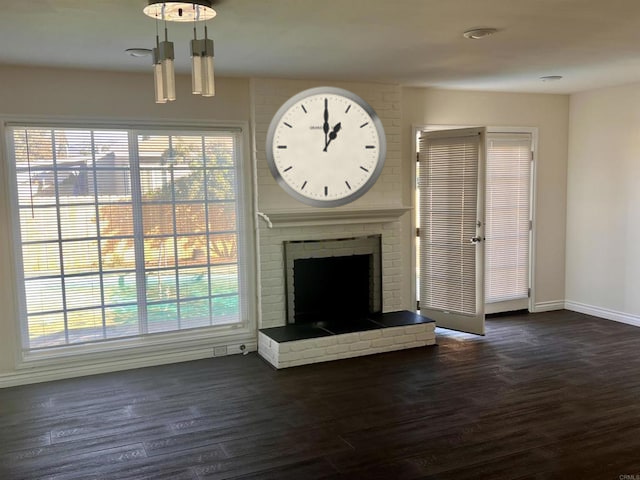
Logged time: 1 h 00 min
